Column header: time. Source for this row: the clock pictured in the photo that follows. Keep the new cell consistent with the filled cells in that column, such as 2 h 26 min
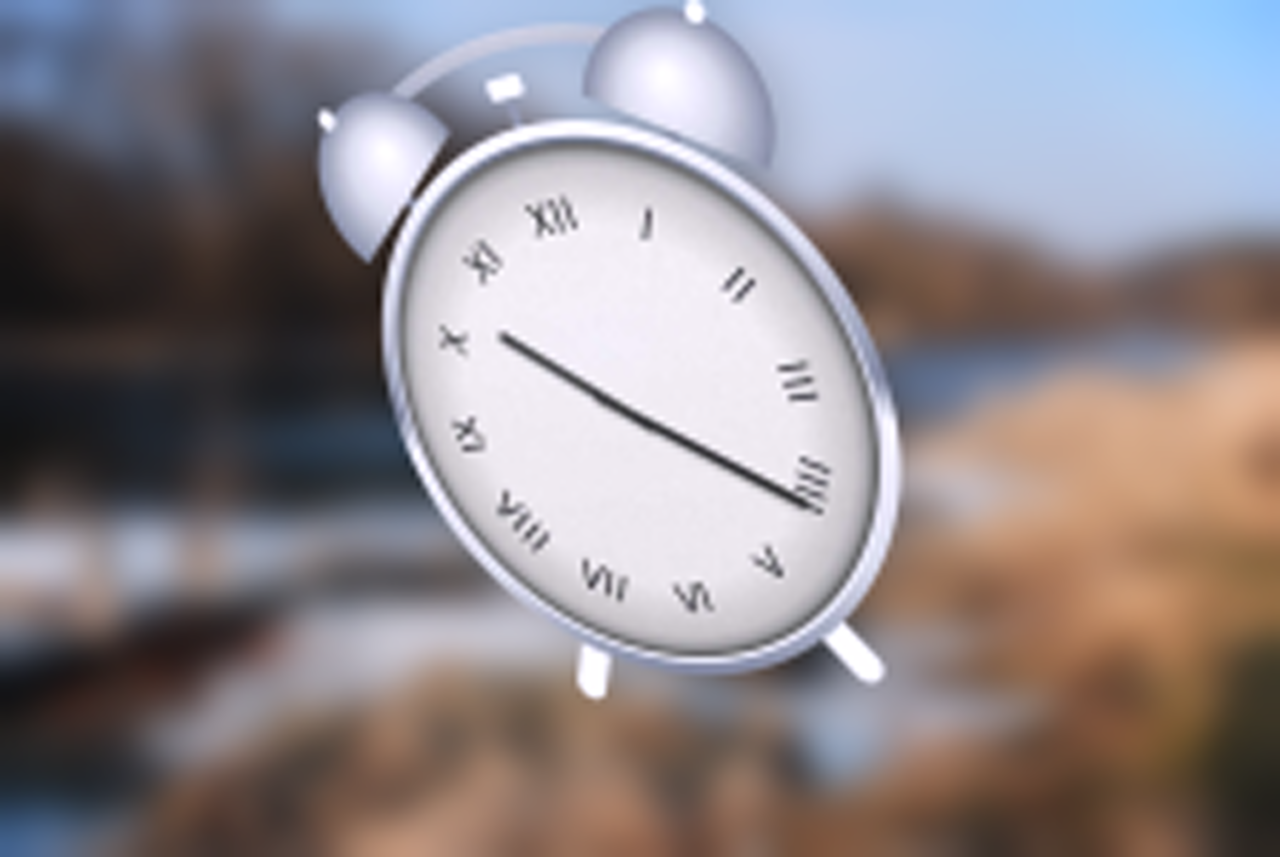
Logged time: 10 h 21 min
